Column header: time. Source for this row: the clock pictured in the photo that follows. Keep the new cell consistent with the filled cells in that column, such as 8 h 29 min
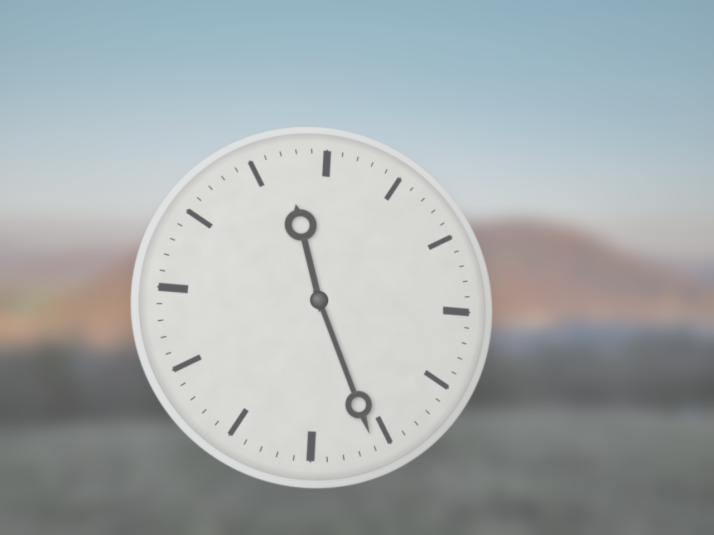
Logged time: 11 h 26 min
